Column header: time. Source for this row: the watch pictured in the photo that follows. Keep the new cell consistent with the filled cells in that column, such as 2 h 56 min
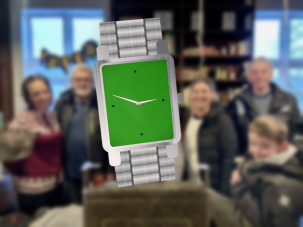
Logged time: 2 h 49 min
